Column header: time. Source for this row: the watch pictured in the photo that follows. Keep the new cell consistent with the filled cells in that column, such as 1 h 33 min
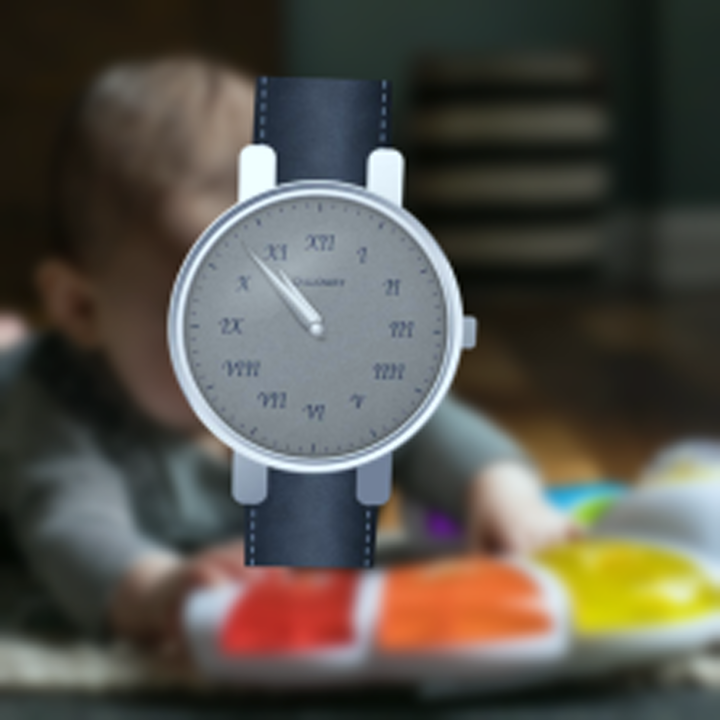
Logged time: 10 h 53 min
